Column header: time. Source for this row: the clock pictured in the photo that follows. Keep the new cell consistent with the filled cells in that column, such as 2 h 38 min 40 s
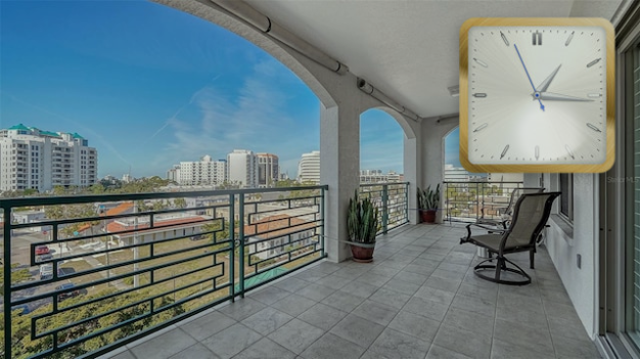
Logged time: 1 h 15 min 56 s
